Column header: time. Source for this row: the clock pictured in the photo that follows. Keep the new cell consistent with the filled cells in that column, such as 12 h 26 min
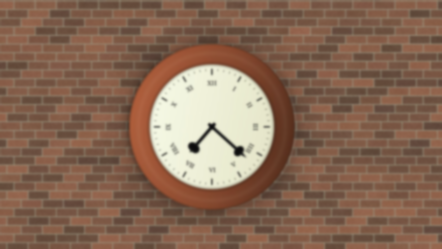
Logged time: 7 h 22 min
